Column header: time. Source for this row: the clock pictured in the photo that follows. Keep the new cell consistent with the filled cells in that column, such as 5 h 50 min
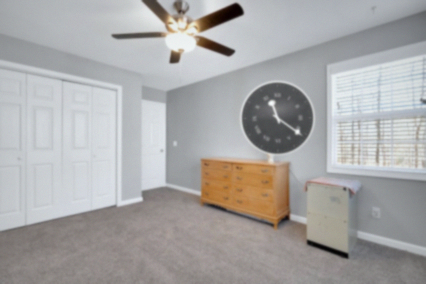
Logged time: 11 h 21 min
